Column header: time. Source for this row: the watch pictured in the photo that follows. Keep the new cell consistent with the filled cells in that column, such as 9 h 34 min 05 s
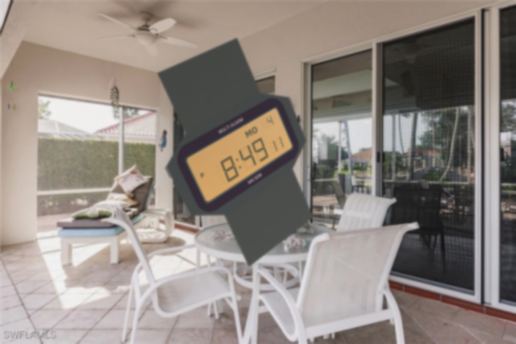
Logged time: 8 h 49 min 11 s
